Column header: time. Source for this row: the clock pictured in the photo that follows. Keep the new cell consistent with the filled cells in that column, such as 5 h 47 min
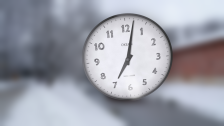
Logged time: 7 h 02 min
